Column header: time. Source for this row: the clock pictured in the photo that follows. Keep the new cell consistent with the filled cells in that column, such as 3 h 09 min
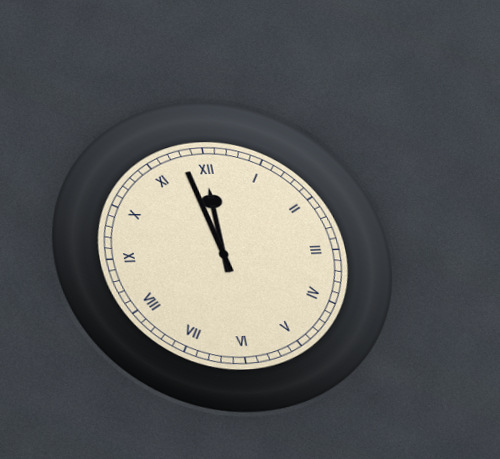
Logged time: 11 h 58 min
